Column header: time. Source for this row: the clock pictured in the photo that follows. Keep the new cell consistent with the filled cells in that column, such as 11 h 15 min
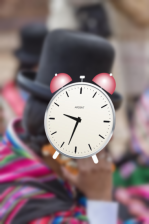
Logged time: 9 h 33 min
